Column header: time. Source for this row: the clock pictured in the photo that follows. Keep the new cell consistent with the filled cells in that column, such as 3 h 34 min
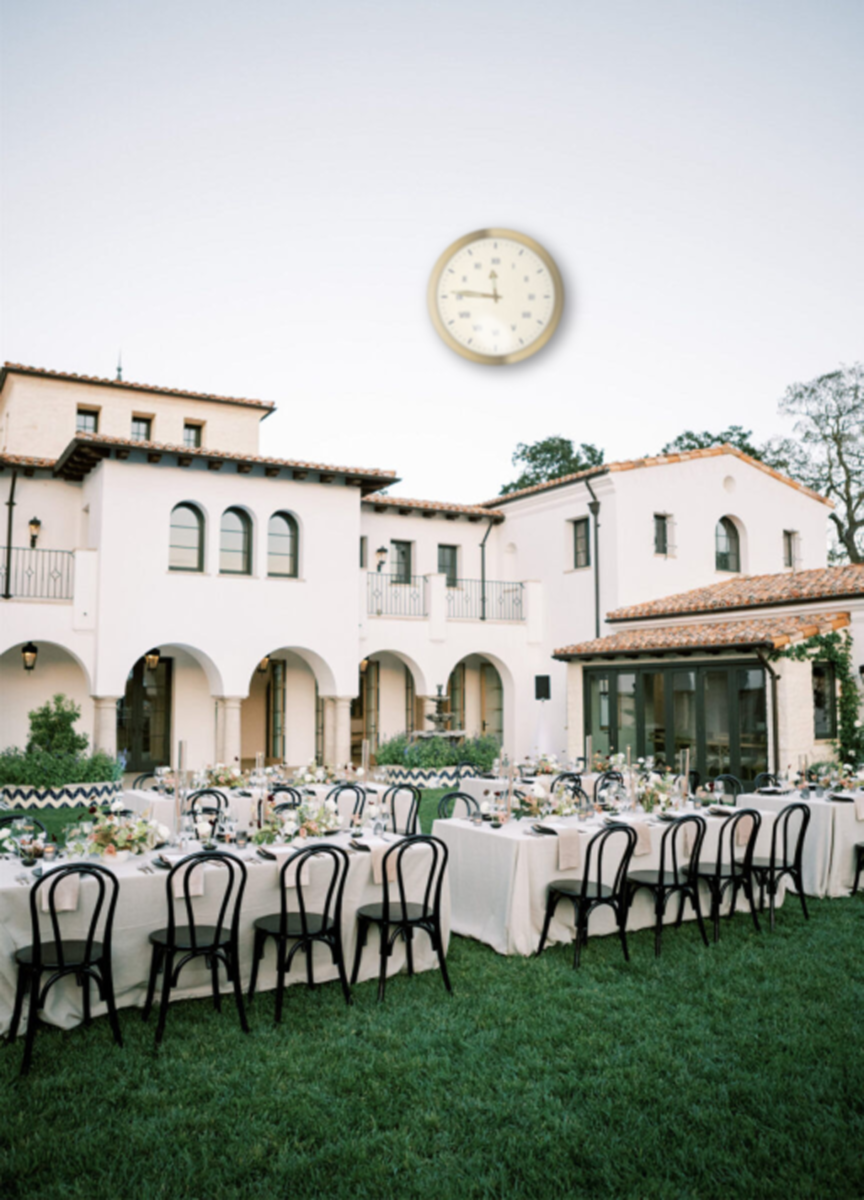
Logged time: 11 h 46 min
